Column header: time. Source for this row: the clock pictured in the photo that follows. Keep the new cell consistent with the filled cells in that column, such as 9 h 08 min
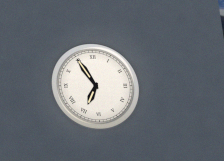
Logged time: 6 h 55 min
